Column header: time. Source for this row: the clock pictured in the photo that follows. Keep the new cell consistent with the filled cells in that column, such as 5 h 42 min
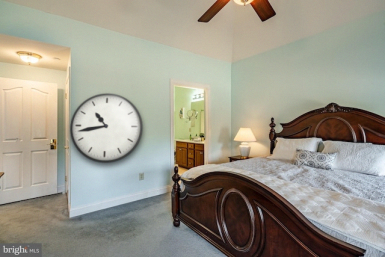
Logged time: 10 h 43 min
